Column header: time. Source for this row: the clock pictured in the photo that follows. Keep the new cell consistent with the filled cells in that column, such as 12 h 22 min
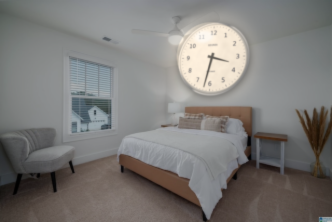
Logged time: 3 h 32 min
